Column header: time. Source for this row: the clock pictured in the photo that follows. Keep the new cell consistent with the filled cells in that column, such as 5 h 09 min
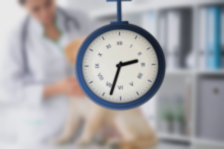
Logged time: 2 h 33 min
